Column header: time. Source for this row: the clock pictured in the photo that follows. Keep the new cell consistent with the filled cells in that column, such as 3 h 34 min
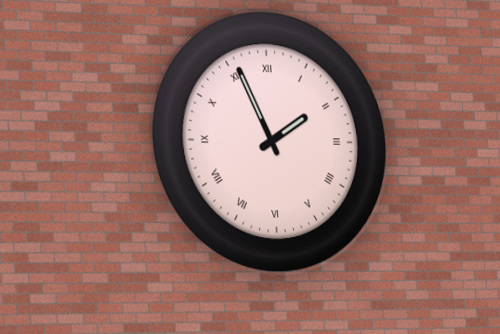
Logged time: 1 h 56 min
